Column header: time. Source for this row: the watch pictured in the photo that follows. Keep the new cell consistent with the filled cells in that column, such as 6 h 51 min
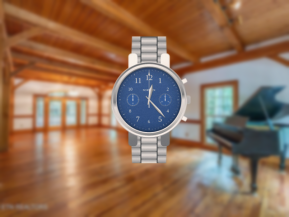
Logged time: 12 h 23 min
